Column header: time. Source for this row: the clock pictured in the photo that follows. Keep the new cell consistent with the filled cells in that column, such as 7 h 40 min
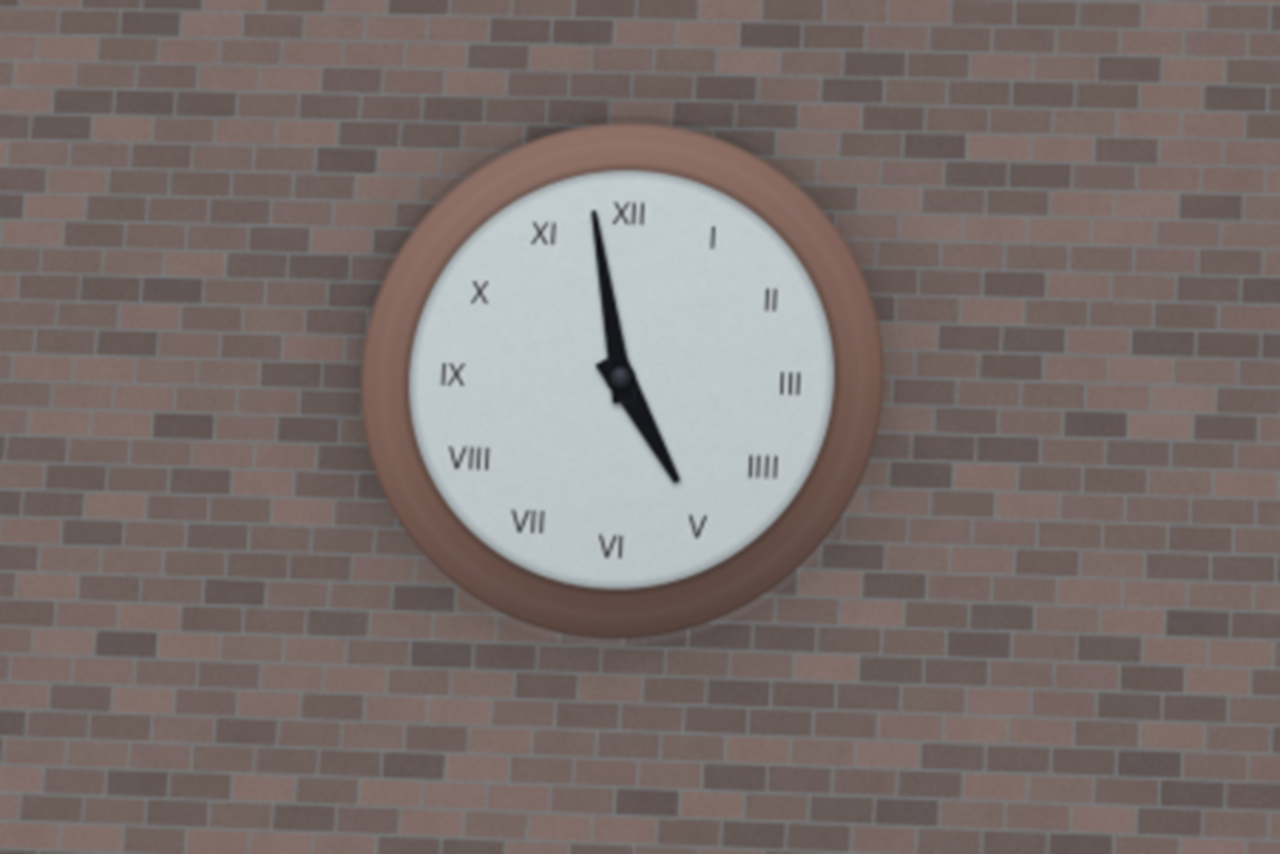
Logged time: 4 h 58 min
